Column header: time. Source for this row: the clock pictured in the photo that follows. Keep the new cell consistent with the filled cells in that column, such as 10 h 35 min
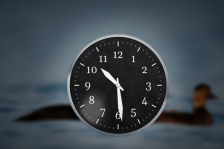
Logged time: 10 h 29 min
